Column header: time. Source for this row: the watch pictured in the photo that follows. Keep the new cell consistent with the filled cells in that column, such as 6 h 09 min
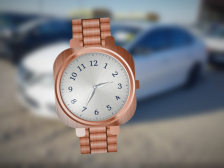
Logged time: 2 h 35 min
